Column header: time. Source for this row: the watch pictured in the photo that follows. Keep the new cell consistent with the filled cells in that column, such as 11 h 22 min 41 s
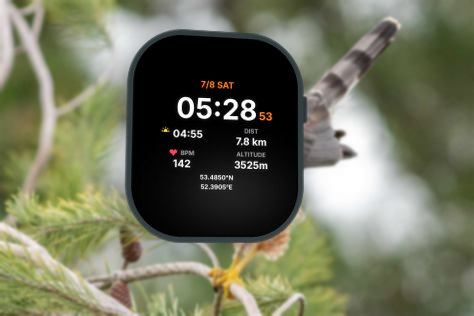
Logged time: 5 h 28 min 53 s
